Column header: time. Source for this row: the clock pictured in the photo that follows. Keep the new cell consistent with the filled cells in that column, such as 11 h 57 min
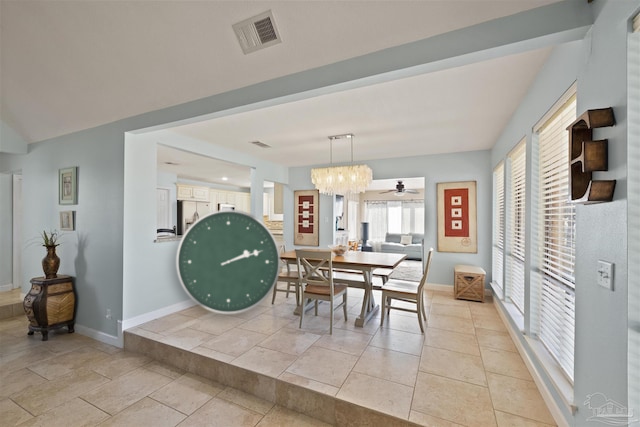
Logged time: 2 h 12 min
